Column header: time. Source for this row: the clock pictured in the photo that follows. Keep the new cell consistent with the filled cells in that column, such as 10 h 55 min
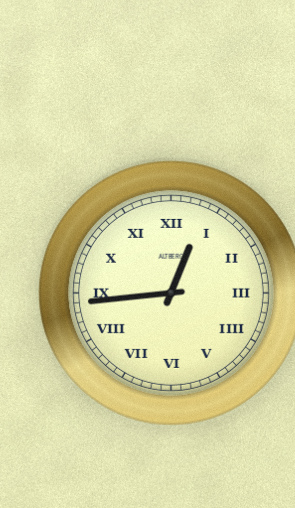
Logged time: 12 h 44 min
